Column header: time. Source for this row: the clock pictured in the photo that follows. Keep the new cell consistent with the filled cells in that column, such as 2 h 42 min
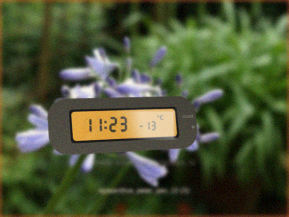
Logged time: 11 h 23 min
